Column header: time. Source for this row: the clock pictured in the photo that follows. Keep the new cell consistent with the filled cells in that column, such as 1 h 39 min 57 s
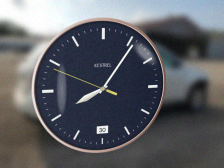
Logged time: 8 h 05 min 49 s
